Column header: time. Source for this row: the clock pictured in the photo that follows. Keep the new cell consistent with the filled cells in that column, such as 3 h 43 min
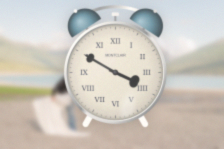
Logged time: 3 h 50 min
